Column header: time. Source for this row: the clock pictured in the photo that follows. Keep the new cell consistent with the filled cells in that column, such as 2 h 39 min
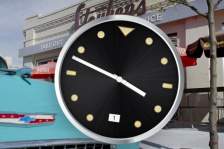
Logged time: 3 h 48 min
